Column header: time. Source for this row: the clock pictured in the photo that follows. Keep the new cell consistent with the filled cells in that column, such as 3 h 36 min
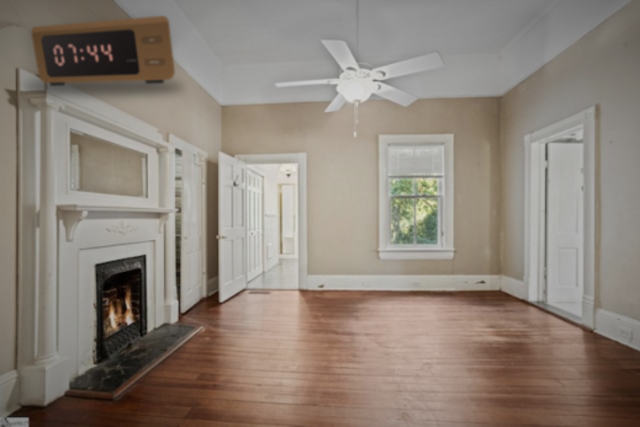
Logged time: 7 h 44 min
